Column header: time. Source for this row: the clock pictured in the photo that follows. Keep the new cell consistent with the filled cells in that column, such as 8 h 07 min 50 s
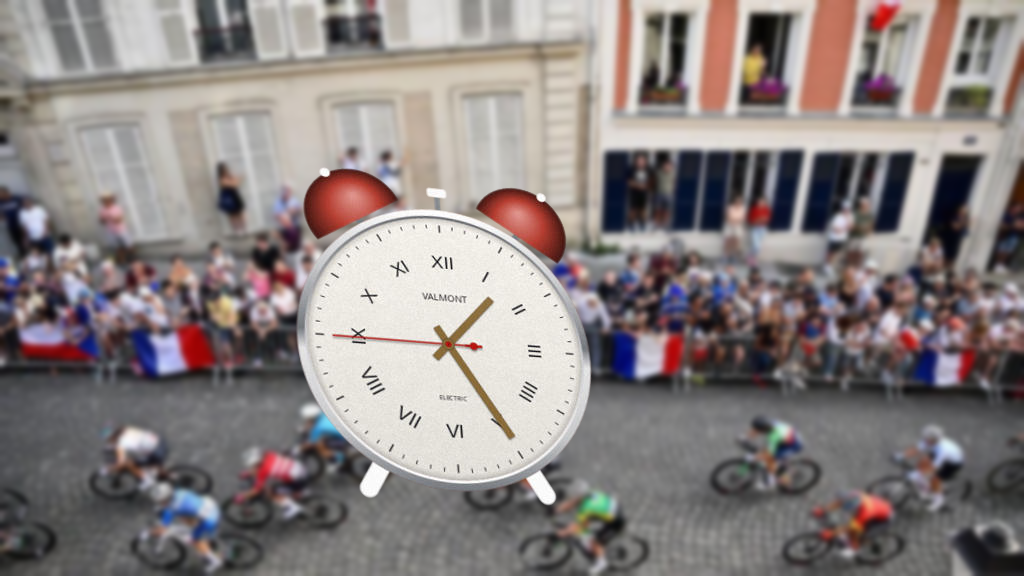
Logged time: 1 h 24 min 45 s
